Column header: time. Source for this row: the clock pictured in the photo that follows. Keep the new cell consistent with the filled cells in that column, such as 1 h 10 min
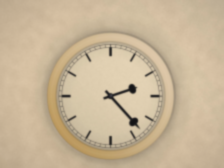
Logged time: 2 h 23 min
